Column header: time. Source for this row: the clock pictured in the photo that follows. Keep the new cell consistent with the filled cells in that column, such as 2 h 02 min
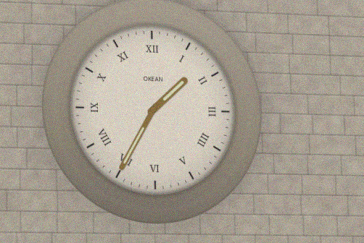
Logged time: 1 h 35 min
